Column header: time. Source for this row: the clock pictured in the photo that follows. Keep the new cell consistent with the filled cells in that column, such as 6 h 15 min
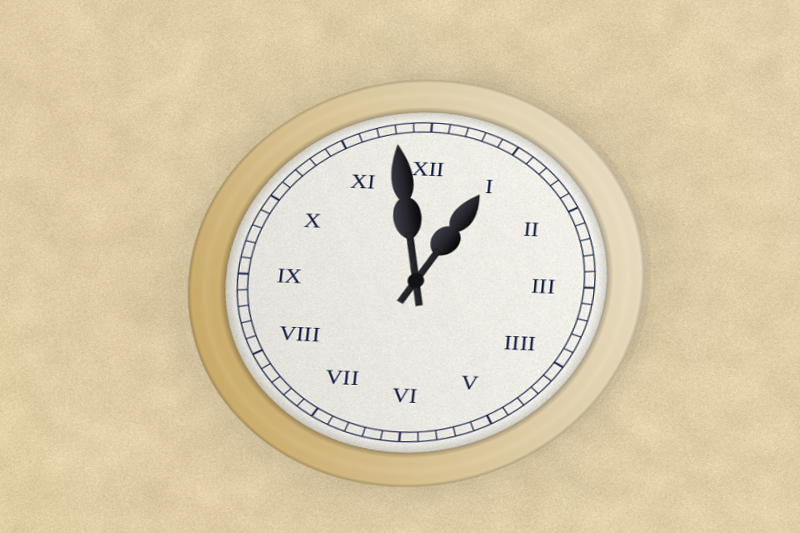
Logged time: 12 h 58 min
